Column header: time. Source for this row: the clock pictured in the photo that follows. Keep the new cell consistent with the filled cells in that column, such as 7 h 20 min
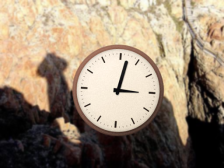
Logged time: 3 h 02 min
